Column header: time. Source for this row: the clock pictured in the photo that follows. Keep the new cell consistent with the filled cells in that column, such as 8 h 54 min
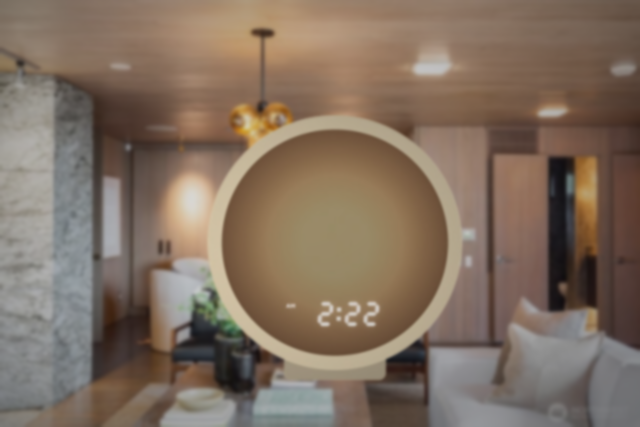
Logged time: 2 h 22 min
